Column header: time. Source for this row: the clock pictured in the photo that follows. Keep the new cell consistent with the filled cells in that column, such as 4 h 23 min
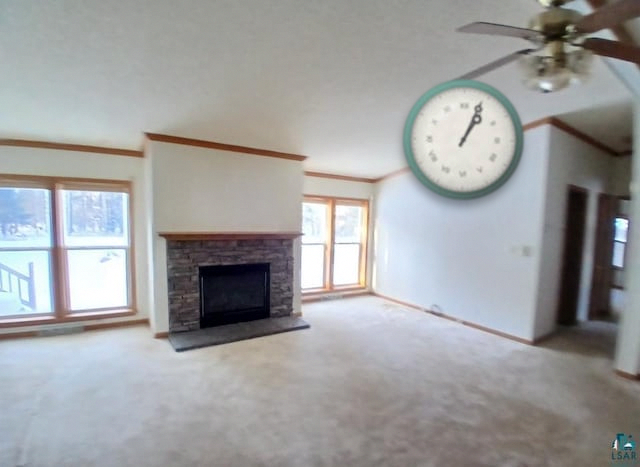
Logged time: 1 h 04 min
